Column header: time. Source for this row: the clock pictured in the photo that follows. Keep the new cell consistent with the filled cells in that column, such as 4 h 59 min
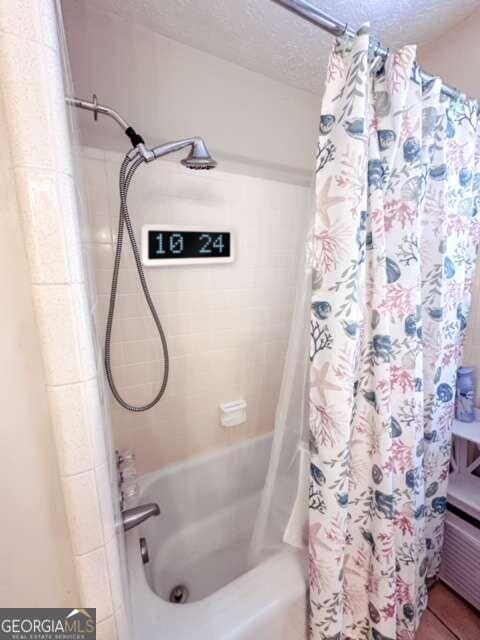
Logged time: 10 h 24 min
